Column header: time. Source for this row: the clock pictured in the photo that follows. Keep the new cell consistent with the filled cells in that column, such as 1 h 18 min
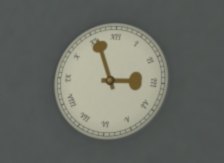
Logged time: 2 h 56 min
